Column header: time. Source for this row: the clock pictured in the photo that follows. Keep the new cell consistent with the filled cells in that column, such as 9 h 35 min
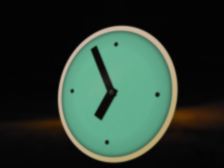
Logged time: 6 h 55 min
